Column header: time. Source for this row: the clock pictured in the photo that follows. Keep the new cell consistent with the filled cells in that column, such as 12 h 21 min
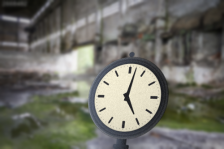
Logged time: 5 h 02 min
